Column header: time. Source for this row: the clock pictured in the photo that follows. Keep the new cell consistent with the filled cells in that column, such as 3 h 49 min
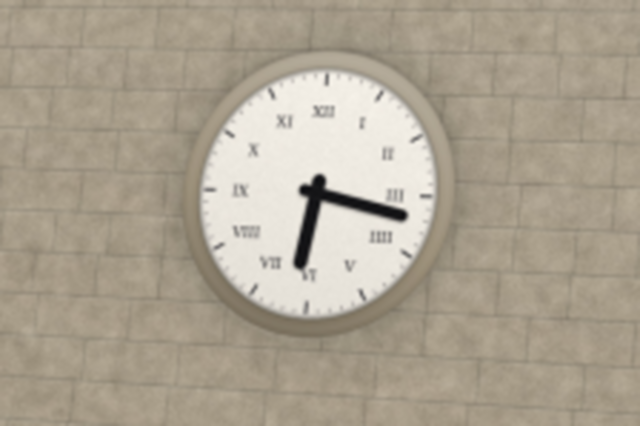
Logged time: 6 h 17 min
